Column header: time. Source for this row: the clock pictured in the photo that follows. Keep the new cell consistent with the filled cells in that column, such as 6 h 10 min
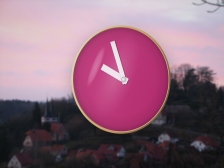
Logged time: 9 h 57 min
